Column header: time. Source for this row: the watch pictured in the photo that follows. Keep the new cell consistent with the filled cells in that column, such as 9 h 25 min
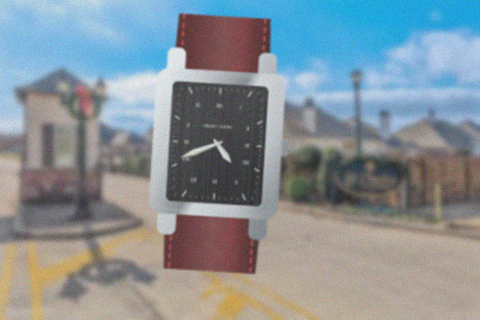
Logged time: 4 h 41 min
